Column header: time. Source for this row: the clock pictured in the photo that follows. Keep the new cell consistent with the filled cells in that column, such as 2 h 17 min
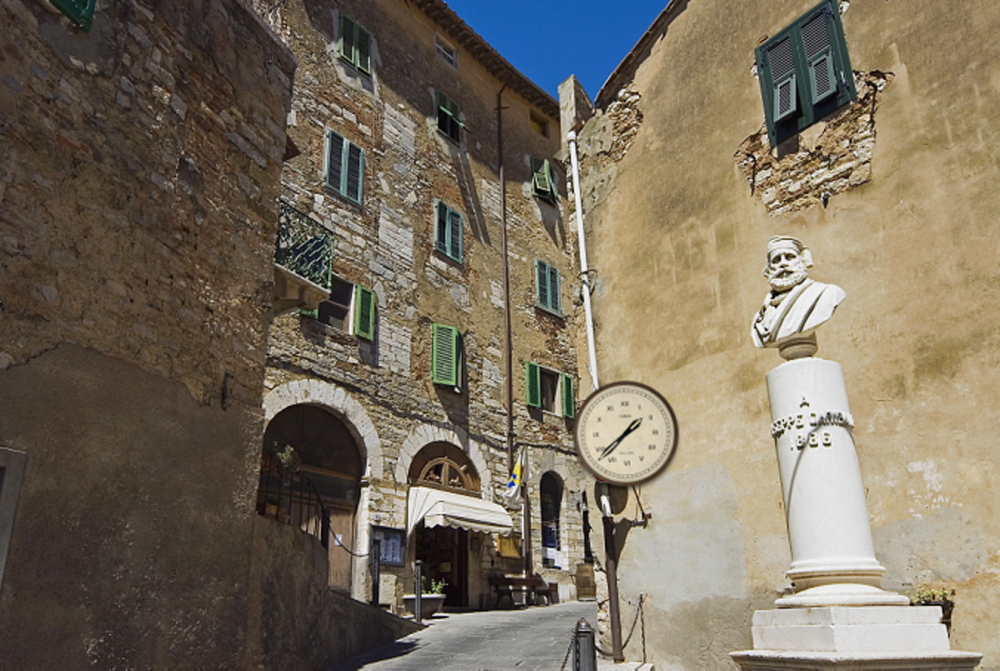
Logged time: 1 h 38 min
